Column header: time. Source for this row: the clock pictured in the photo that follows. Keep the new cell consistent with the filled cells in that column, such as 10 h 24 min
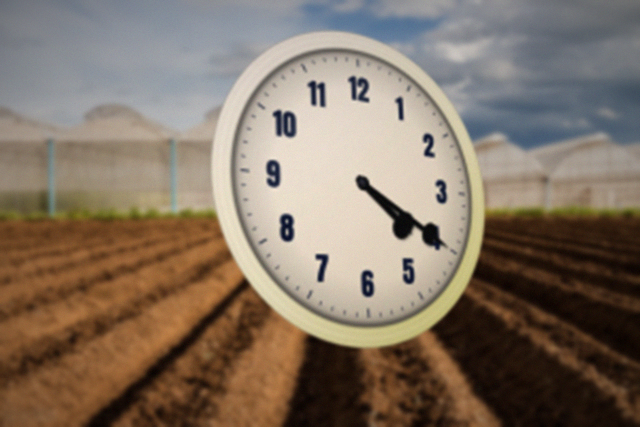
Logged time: 4 h 20 min
